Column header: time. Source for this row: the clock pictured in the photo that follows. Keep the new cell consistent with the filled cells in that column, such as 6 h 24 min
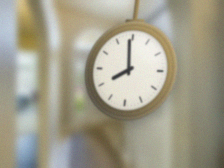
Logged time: 7 h 59 min
